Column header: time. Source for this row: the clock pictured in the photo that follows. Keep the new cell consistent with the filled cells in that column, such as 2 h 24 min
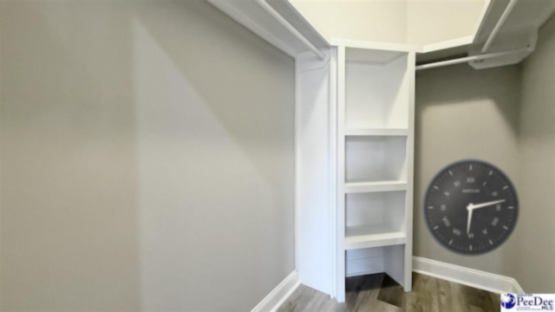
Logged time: 6 h 13 min
